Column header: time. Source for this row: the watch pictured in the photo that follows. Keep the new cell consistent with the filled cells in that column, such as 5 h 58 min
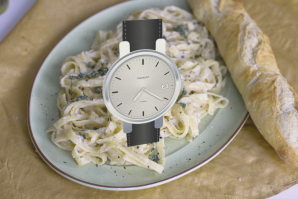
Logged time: 7 h 21 min
